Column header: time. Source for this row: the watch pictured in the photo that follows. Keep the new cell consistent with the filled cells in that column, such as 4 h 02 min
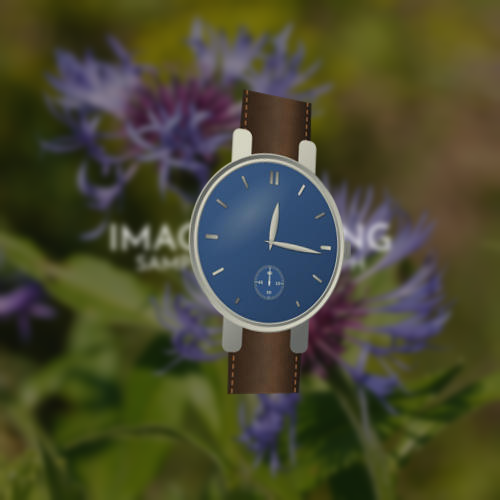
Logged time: 12 h 16 min
